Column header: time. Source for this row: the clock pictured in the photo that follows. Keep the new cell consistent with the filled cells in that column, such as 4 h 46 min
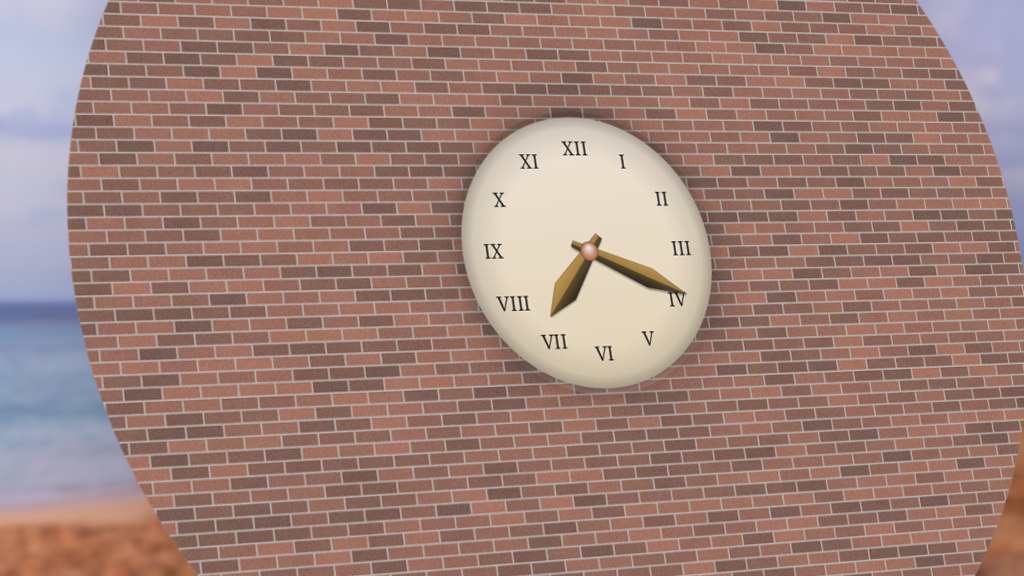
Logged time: 7 h 19 min
